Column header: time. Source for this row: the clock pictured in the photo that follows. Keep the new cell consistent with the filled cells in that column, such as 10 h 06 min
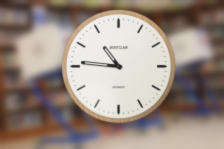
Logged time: 10 h 46 min
